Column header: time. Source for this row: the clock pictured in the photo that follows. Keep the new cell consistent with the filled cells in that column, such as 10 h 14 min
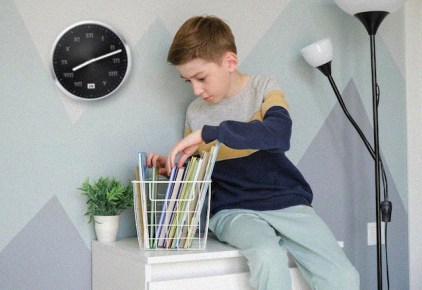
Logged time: 8 h 12 min
